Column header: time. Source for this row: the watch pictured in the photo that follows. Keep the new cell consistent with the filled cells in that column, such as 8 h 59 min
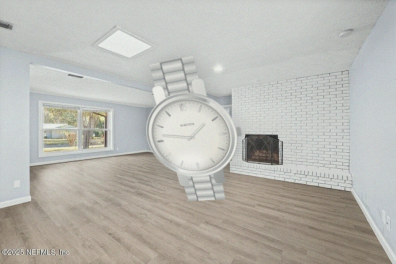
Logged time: 1 h 47 min
